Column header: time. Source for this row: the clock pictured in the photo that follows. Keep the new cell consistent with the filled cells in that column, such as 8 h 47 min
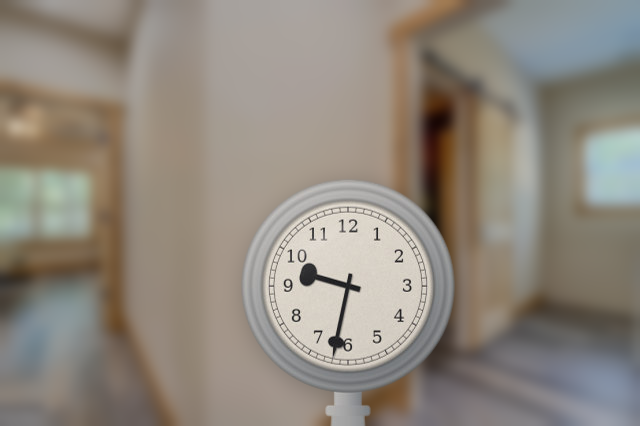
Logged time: 9 h 32 min
